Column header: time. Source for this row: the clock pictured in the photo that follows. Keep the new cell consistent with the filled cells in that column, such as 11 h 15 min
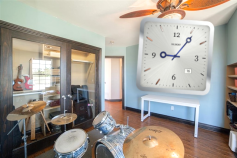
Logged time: 9 h 06 min
